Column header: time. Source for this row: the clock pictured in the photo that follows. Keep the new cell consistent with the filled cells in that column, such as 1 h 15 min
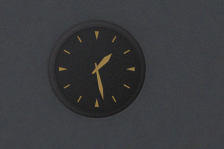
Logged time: 1 h 28 min
